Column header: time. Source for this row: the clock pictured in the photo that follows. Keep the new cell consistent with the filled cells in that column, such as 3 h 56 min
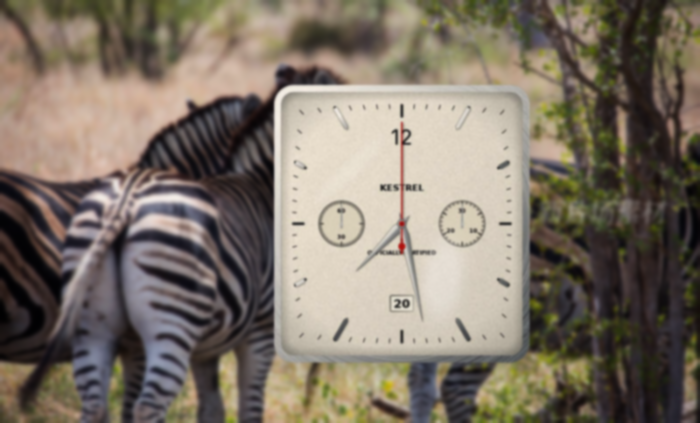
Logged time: 7 h 28 min
